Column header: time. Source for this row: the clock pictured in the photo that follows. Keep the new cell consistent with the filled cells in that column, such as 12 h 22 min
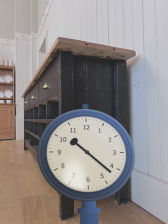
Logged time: 10 h 22 min
